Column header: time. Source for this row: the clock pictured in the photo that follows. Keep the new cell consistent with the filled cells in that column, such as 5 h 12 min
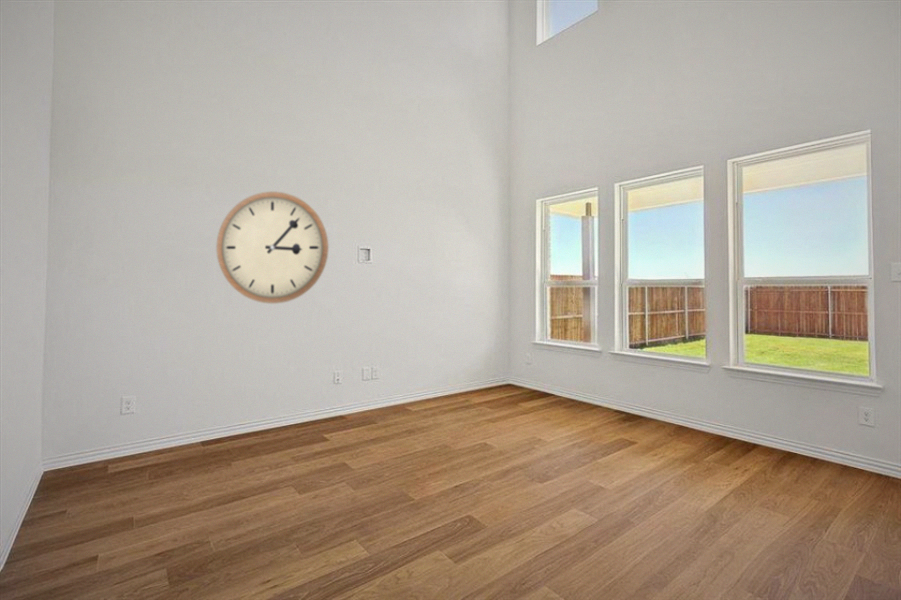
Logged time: 3 h 07 min
